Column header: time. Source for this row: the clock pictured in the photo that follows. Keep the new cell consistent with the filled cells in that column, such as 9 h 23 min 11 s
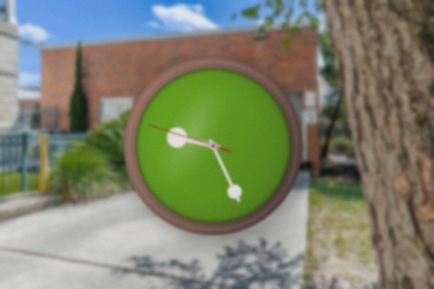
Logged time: 9 h 25 min 48 s
